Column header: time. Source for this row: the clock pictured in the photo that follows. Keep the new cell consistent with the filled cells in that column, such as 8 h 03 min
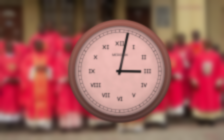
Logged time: 3 h 02 min
